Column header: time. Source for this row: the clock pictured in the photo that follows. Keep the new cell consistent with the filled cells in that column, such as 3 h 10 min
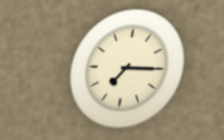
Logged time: 7 h 15 min
